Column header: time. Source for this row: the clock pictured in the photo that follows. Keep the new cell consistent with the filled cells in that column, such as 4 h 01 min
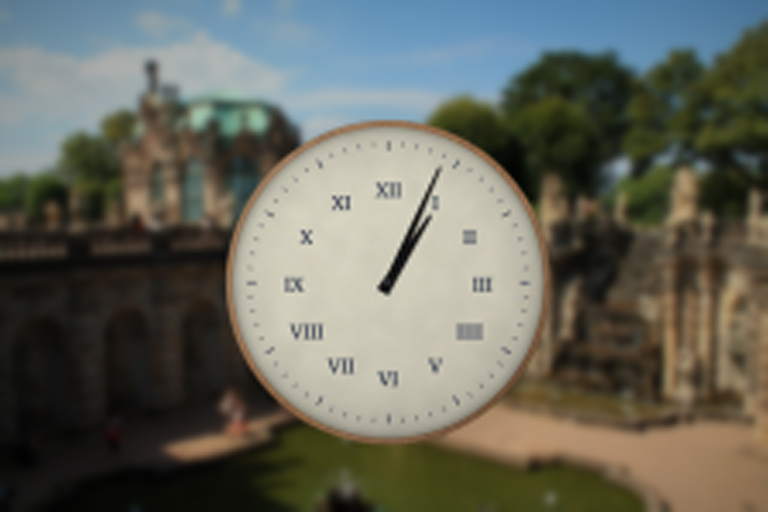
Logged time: 1 h 04 min
